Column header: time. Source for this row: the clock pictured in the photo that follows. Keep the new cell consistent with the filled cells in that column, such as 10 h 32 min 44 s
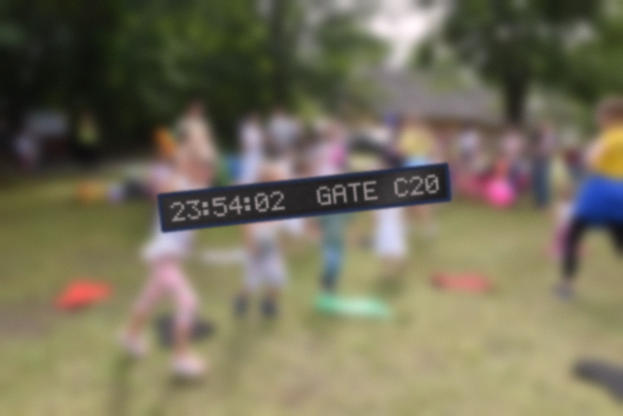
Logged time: 23 h 54 min 02 s
